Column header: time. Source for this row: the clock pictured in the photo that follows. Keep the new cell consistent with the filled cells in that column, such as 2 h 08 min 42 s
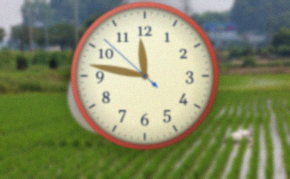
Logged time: 11 h 46 min 52 s
